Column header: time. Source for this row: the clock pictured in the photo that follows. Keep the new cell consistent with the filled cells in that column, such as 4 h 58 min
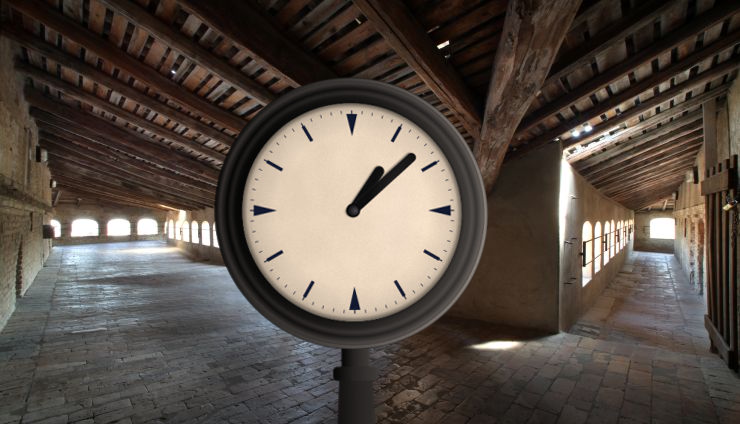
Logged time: 1 h 08 min
